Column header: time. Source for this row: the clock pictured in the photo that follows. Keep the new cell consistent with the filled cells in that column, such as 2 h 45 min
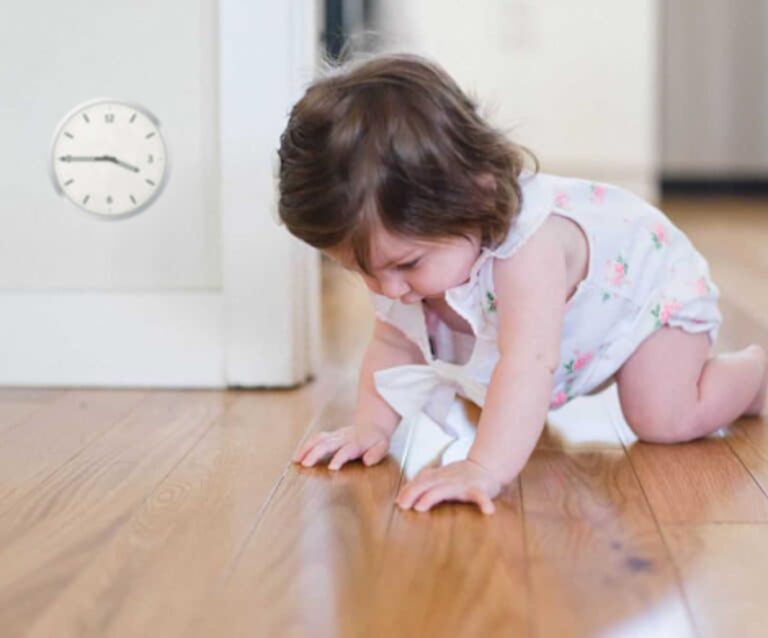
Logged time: 3 h 45 min
